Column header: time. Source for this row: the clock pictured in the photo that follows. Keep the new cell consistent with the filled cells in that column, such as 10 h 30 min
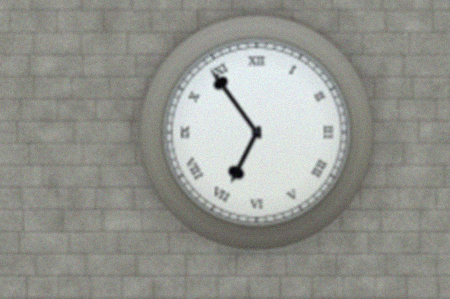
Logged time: 6 h 54 min
